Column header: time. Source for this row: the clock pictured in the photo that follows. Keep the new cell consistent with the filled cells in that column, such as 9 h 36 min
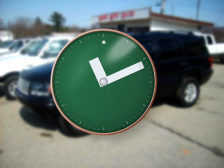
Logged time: 11 h 11 min
